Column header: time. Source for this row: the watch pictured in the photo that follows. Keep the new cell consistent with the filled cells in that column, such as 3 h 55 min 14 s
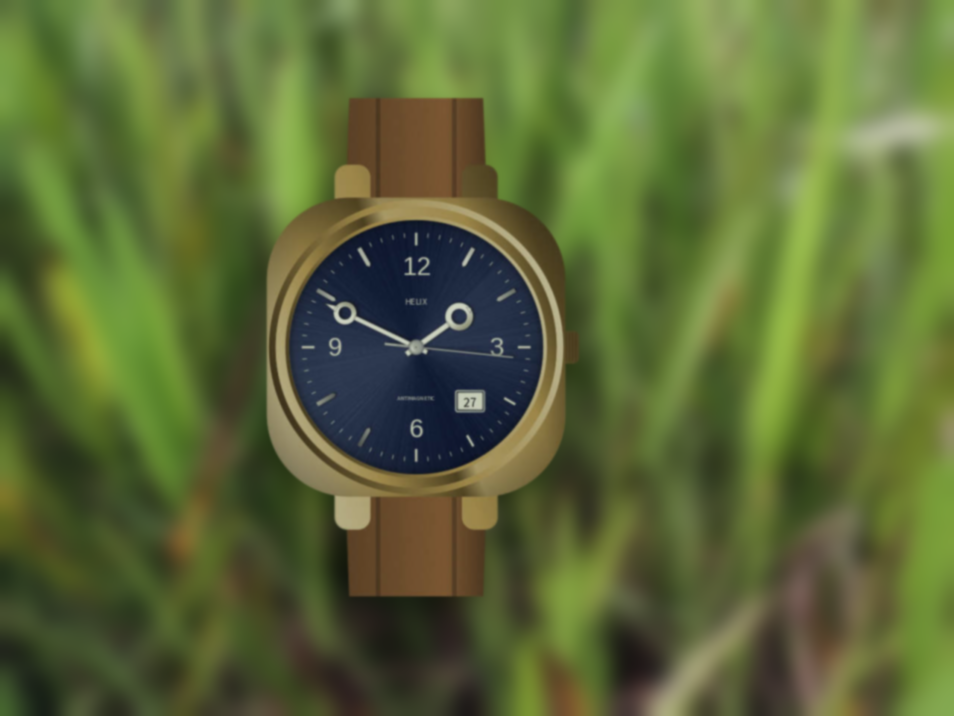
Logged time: 1 h 49 min 16 s
